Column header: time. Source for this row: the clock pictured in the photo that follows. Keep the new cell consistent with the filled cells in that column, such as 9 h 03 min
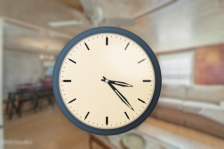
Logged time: 3 h 23 min
